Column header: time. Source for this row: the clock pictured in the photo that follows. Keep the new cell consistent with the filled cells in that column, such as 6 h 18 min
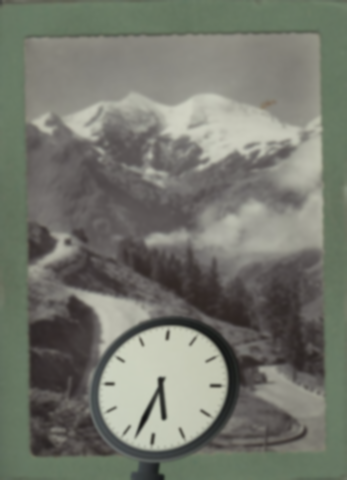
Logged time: 5 h 33 min
